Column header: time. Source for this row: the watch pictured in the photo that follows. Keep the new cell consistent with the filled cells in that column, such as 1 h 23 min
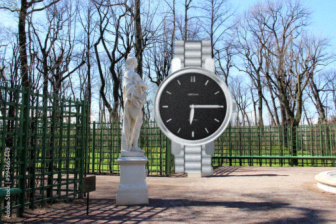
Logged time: 6 h 15 min
